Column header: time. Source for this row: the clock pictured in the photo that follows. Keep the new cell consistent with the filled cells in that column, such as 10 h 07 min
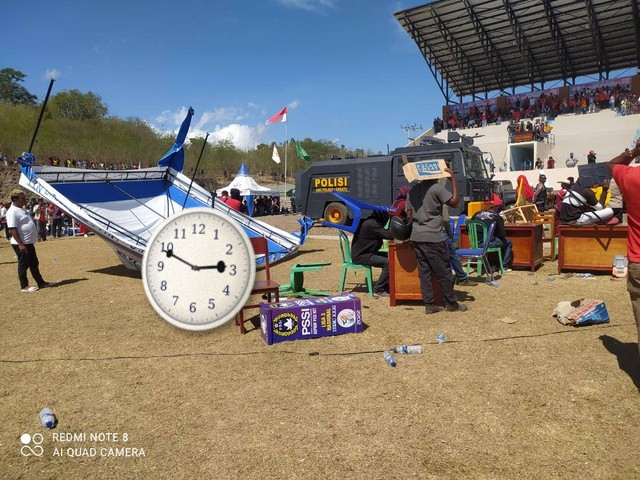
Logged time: 2 h 49 min
